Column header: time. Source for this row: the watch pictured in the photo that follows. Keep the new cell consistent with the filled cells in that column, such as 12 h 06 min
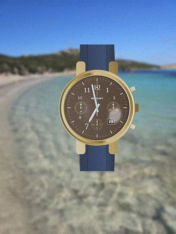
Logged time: 6 h 58 min
